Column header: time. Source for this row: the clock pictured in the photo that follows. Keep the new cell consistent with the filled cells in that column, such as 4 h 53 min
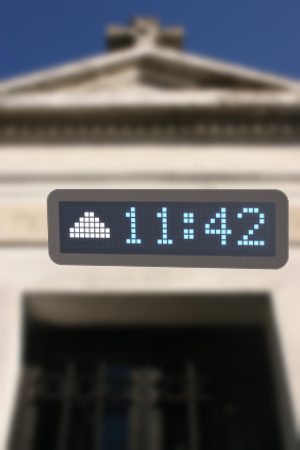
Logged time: 11 h 42 min
